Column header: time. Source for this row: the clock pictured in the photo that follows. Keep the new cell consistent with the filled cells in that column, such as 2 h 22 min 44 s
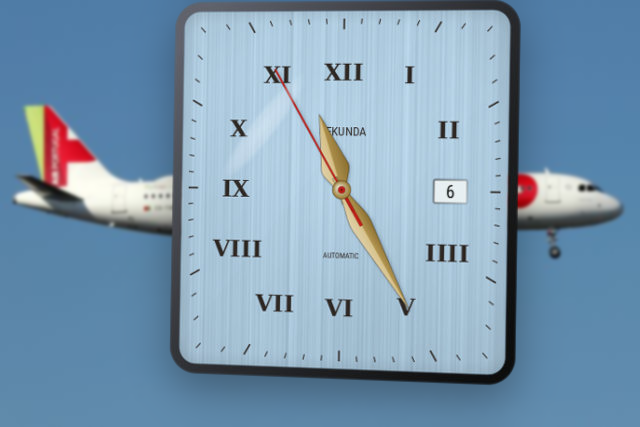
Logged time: 11 h 24 min 55 s
